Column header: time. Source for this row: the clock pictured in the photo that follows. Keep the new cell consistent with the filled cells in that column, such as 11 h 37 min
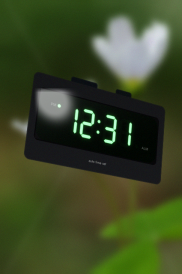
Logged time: 12 h 31 min
